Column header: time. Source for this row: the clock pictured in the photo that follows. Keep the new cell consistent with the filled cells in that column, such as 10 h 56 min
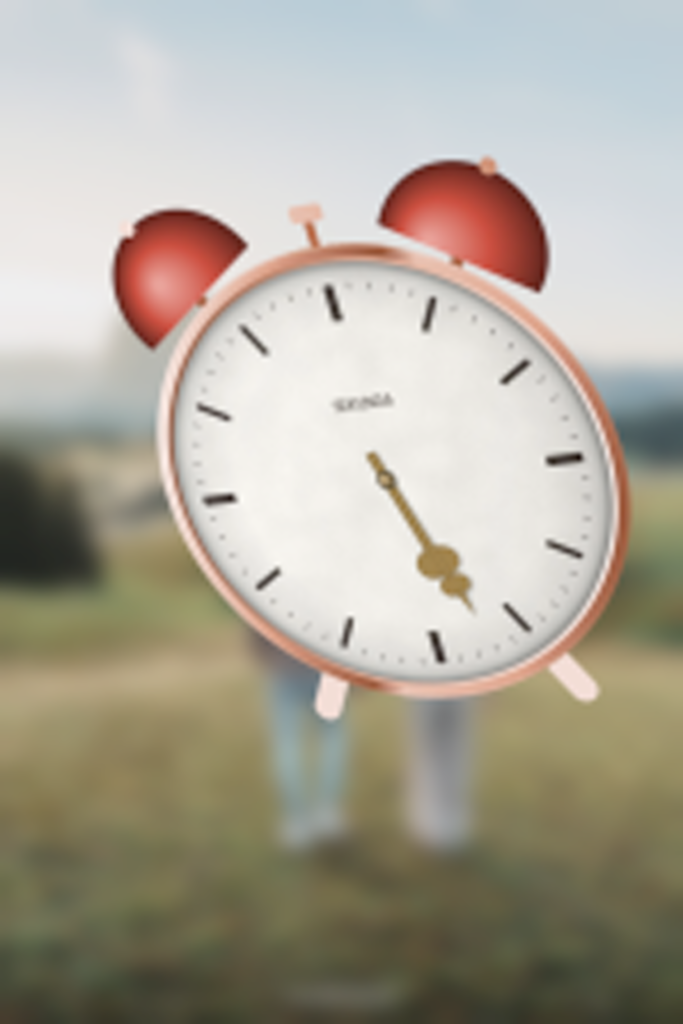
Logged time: 5 h 27 min
